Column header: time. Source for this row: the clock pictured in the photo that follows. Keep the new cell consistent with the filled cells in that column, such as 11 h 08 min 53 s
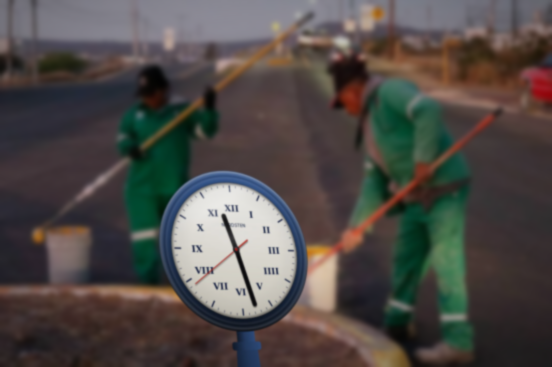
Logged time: 11 h 27 min 39 s
